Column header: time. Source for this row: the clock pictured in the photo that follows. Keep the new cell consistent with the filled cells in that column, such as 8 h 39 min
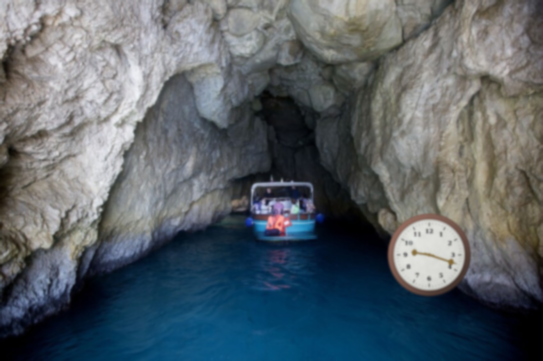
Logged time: 9 h 18 min
